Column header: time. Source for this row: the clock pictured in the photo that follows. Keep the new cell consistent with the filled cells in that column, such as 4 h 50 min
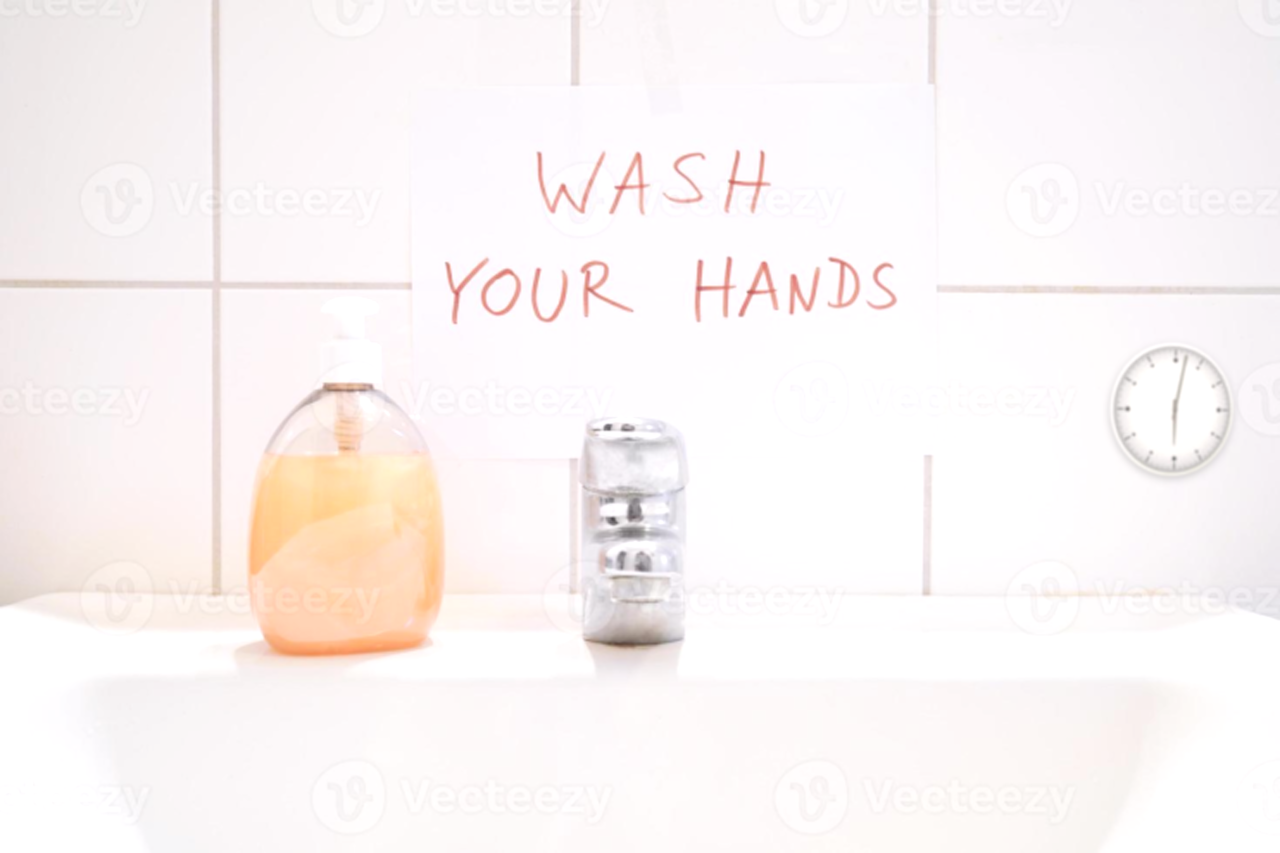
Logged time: 6 h 02 min
